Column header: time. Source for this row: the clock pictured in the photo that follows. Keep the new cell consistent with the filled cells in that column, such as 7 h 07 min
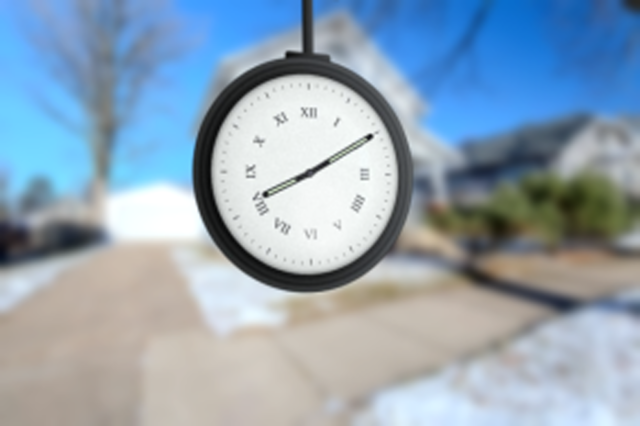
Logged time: 8 h 10 min
